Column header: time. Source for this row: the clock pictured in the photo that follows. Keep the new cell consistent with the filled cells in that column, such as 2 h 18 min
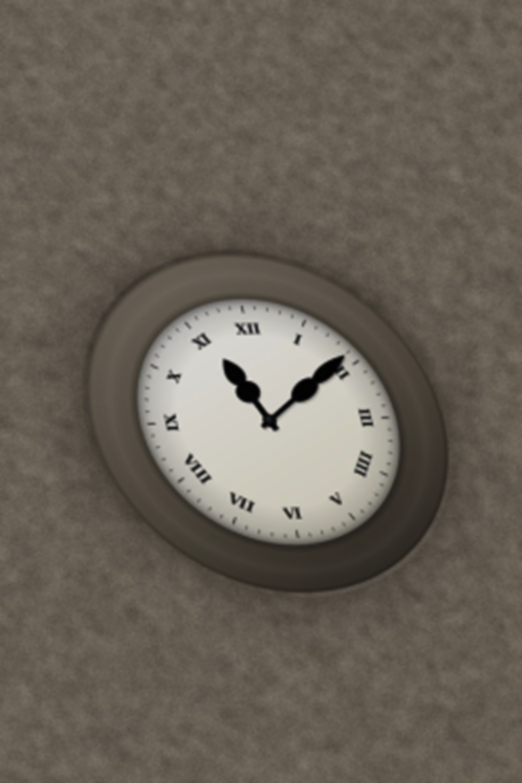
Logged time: 11 h 09 min
